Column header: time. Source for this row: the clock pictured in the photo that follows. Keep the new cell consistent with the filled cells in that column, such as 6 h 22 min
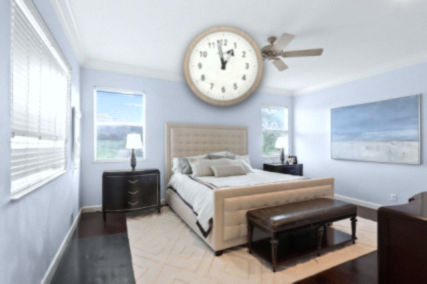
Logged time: 12 h 58 min
